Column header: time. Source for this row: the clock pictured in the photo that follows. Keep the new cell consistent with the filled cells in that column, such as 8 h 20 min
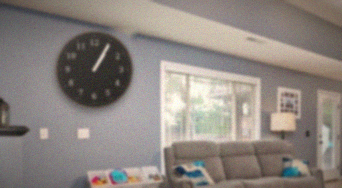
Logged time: 1 h 05 min
